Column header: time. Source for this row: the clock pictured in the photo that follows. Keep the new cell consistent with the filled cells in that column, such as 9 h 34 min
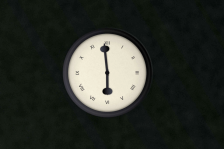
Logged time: 5 h 59 min
